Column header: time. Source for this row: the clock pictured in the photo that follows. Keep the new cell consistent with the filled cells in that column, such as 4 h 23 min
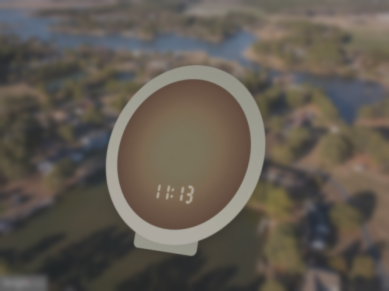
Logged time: 11 h 13 min
